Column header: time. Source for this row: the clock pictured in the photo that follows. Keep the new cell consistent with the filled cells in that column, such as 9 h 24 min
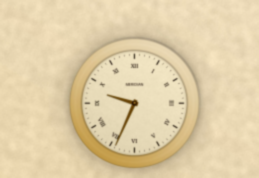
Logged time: 9 h 34 min
